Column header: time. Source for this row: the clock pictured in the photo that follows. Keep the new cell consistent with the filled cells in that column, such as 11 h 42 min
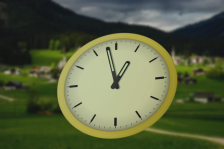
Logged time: 12 h 58 min
